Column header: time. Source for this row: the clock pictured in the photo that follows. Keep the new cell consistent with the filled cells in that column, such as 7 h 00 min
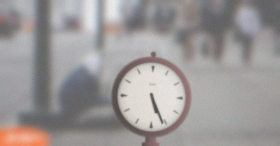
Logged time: 5 h 26 min
